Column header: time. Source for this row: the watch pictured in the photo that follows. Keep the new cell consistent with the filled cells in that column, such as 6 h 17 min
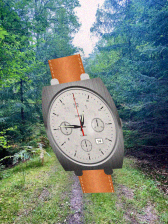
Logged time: 12 h 46 min
